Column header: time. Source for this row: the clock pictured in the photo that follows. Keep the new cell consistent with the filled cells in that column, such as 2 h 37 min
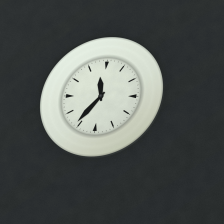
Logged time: 11 h 36 min
